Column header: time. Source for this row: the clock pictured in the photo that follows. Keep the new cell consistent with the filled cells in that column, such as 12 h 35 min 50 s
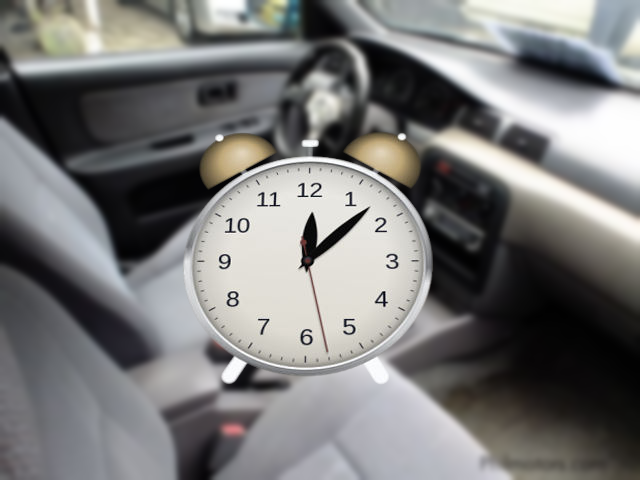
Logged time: 12 h 07 min 28 s
